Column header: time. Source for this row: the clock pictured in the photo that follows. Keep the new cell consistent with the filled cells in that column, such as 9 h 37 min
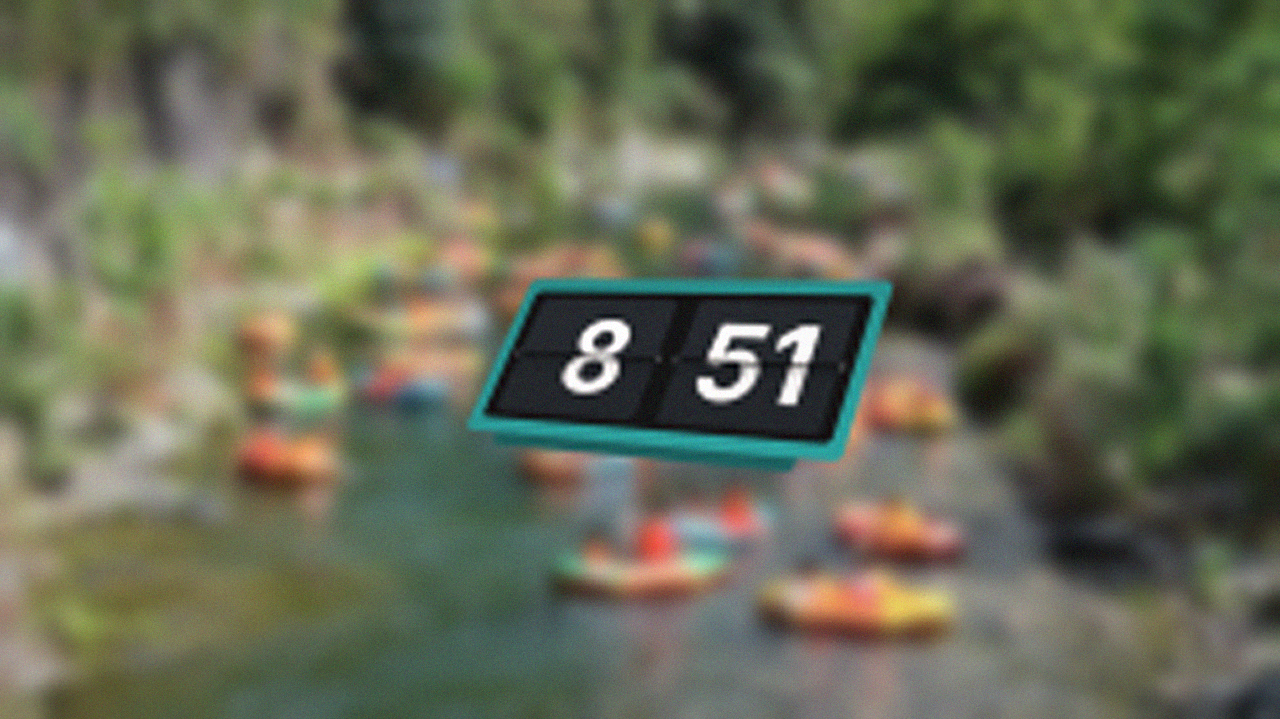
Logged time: 8 h 51 min
